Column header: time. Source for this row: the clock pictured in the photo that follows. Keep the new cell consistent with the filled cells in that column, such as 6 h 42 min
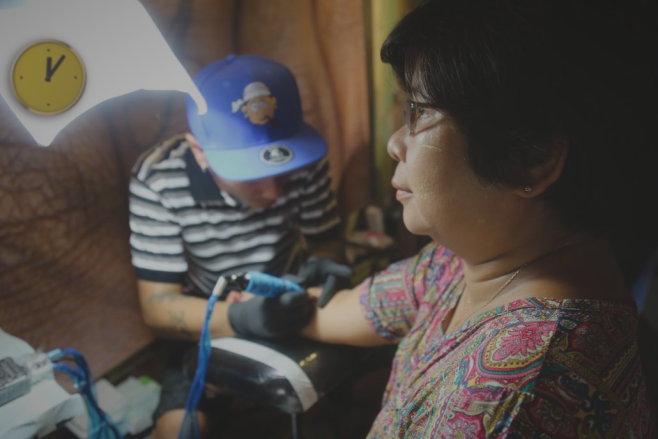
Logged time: 12 h 06 min
